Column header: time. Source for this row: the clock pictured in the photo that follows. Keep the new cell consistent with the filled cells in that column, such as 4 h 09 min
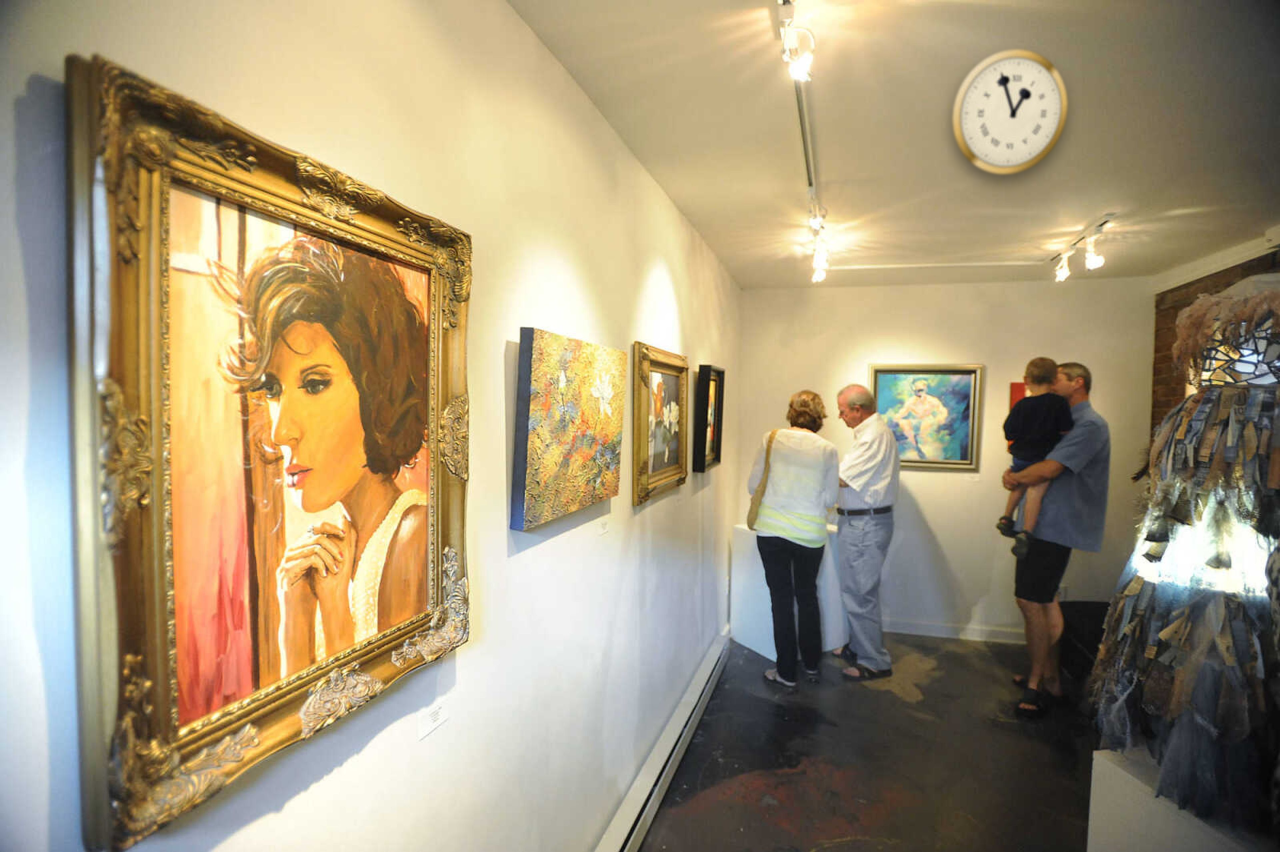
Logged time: 12 h 56 min
